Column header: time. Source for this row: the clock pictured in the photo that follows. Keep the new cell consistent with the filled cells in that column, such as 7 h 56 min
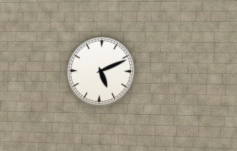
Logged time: 5 h 11 min
